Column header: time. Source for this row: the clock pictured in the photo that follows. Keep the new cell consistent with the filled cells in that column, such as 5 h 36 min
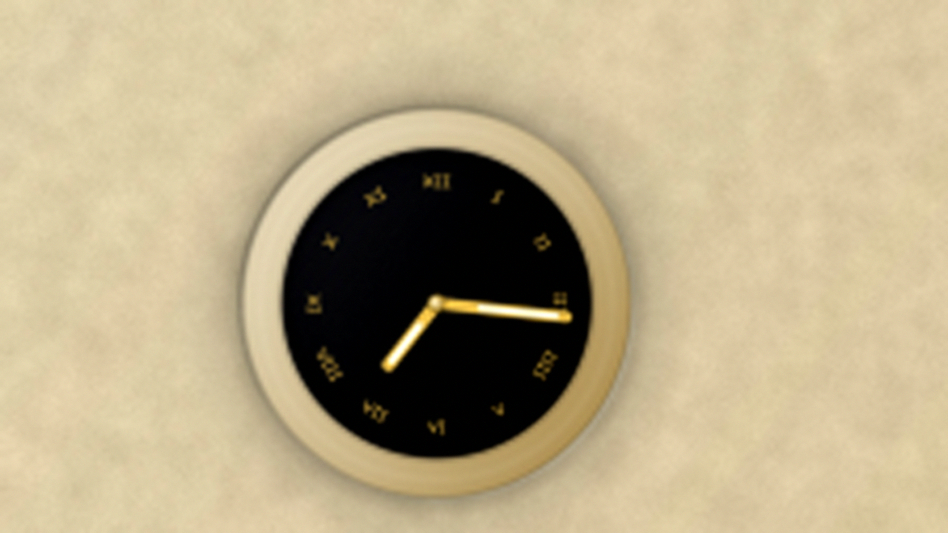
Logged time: 7 h 16 min
